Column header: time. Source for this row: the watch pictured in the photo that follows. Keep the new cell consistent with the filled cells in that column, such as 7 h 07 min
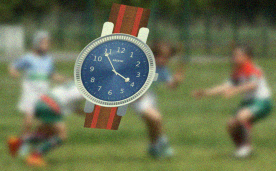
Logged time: 3 h 54 min
